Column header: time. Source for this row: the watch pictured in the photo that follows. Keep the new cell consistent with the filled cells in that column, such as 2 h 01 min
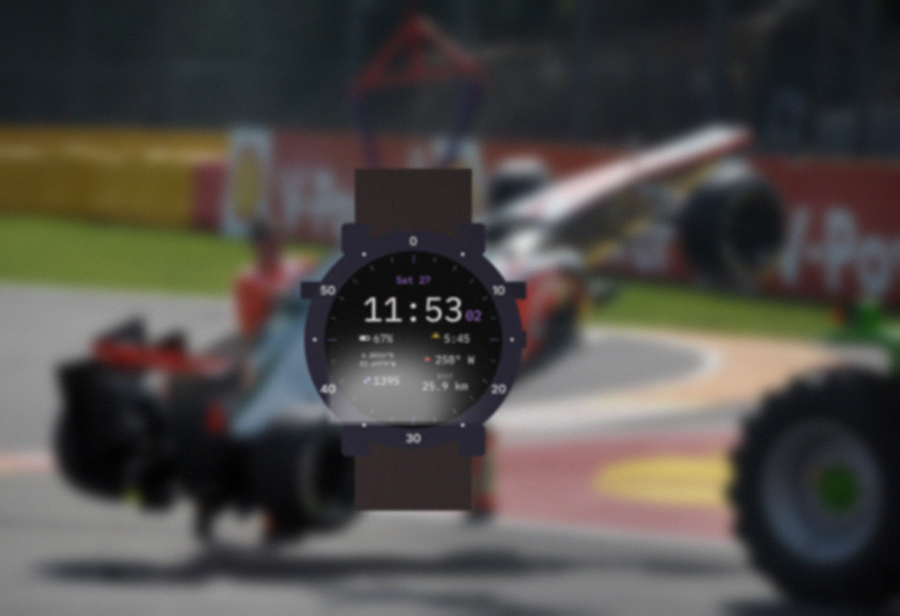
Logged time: 11 h 53 min
